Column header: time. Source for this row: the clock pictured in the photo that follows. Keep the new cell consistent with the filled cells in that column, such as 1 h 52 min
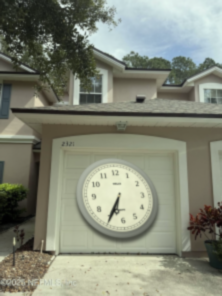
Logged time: 6 h 35 min
